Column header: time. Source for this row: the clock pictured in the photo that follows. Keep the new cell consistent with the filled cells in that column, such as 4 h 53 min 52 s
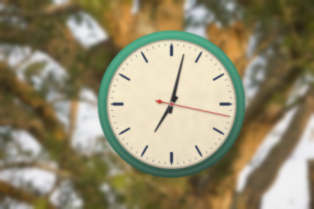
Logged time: 7 h 02 min 17 s
